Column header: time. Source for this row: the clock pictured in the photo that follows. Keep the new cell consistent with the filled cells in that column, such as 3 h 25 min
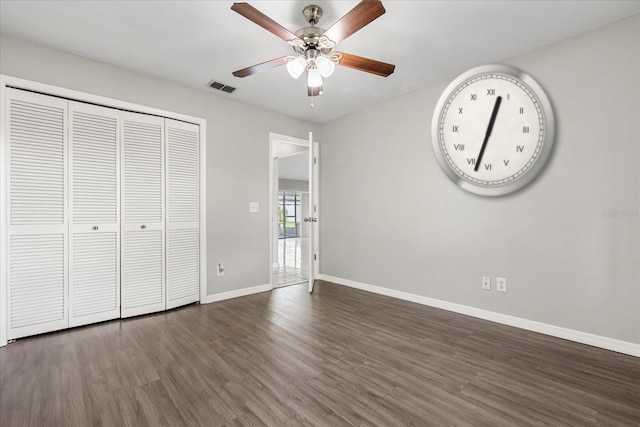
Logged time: 12 h 33 min
